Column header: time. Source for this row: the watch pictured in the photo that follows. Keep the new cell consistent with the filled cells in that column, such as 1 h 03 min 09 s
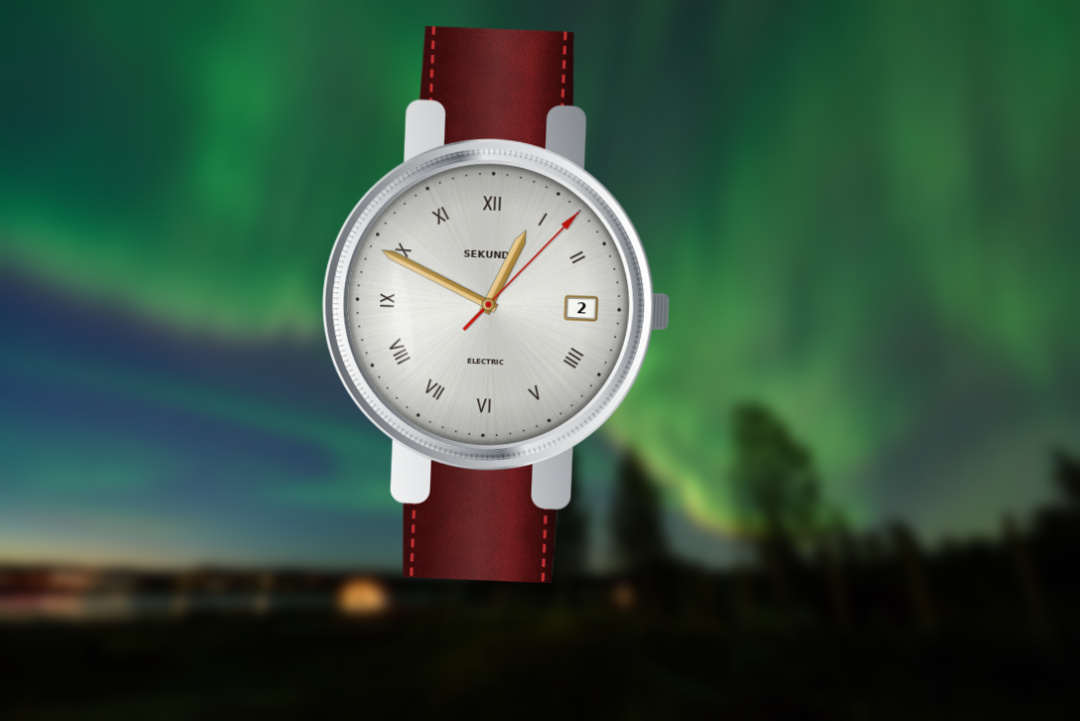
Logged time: 12 h 49 min 07 s
